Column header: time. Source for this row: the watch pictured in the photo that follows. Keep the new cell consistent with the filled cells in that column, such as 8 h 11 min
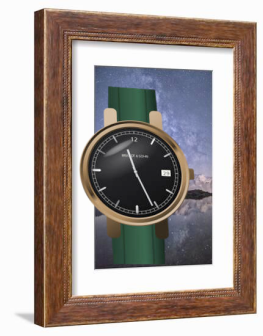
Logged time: 11 h 26 min
